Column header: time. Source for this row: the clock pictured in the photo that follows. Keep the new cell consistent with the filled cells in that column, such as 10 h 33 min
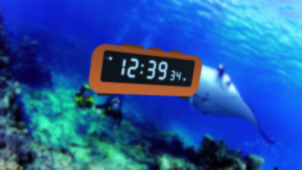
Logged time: 12 h 39 min
